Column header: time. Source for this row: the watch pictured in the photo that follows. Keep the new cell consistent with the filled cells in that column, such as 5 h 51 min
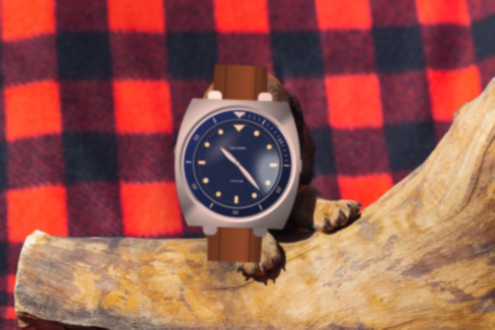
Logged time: 10 h 23 min
